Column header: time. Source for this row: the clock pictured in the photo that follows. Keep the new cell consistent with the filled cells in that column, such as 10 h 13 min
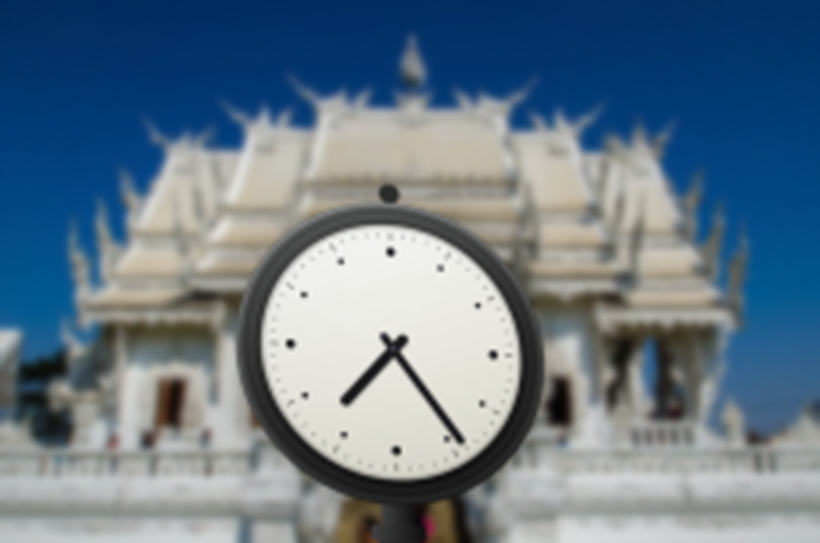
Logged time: 7 h 24 min
